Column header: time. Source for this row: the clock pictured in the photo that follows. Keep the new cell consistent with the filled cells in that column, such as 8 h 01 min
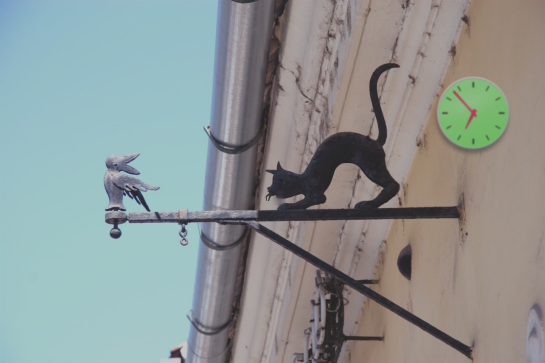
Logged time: 6 h 53 min
